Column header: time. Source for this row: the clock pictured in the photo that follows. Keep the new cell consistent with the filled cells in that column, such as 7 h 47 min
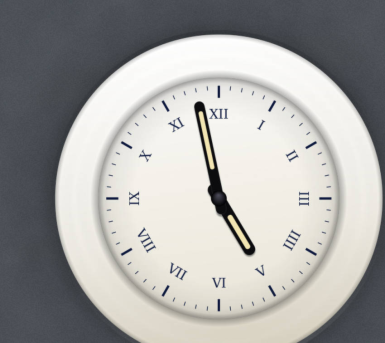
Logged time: 4 h 58 min
